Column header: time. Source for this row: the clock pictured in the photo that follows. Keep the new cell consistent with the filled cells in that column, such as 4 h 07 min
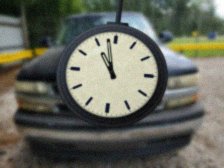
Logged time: 10 h 58 min
